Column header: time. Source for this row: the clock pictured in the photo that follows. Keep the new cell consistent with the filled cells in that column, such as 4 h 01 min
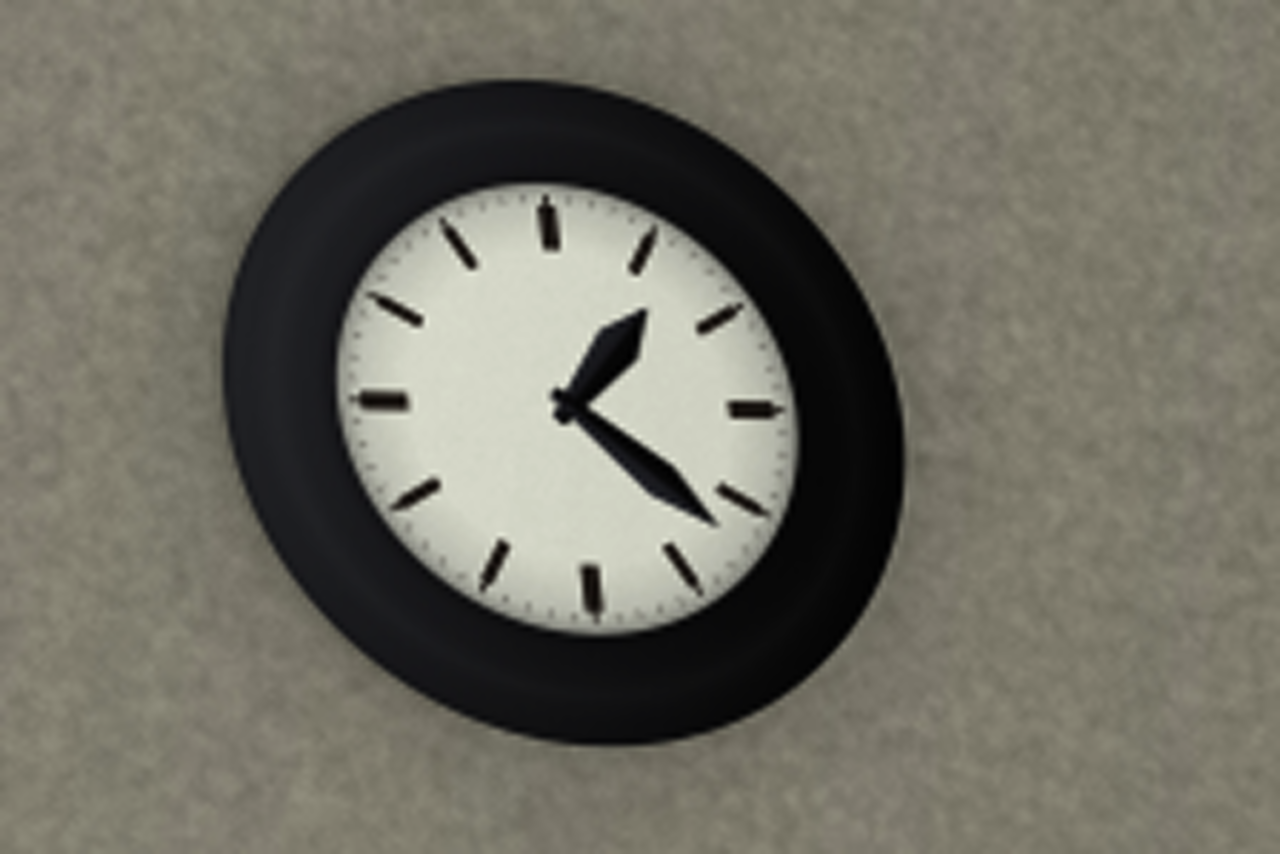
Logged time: 1 h 22 min
